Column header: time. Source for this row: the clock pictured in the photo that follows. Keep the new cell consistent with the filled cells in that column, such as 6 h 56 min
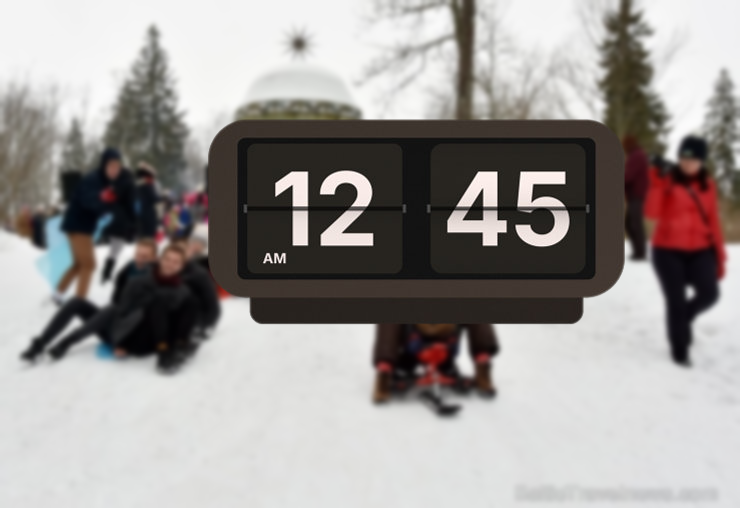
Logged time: 12 h 45 min
